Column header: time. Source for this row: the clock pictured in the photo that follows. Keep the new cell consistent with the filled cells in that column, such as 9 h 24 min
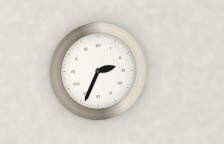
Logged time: 2 h 34 min
